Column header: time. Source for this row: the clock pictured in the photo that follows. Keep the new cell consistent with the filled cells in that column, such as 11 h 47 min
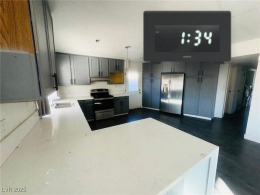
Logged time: 1 h 34 min
